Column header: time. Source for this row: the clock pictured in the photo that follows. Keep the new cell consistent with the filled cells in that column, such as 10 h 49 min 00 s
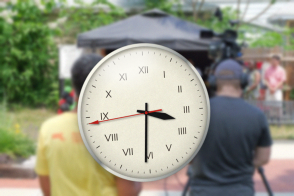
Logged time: 3 h 30 min 44 s
